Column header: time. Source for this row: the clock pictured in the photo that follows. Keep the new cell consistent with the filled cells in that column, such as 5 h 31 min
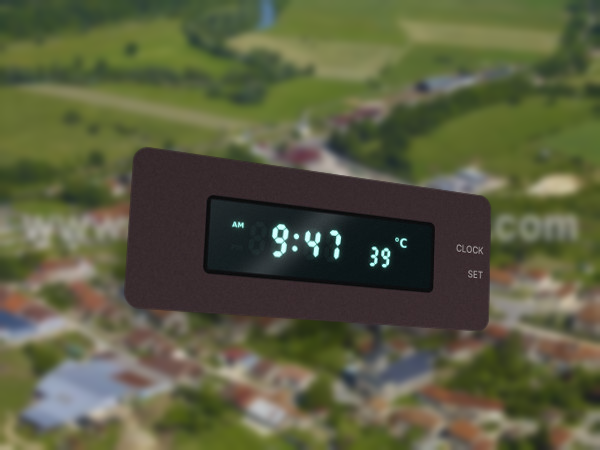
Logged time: 9 h 47 min
